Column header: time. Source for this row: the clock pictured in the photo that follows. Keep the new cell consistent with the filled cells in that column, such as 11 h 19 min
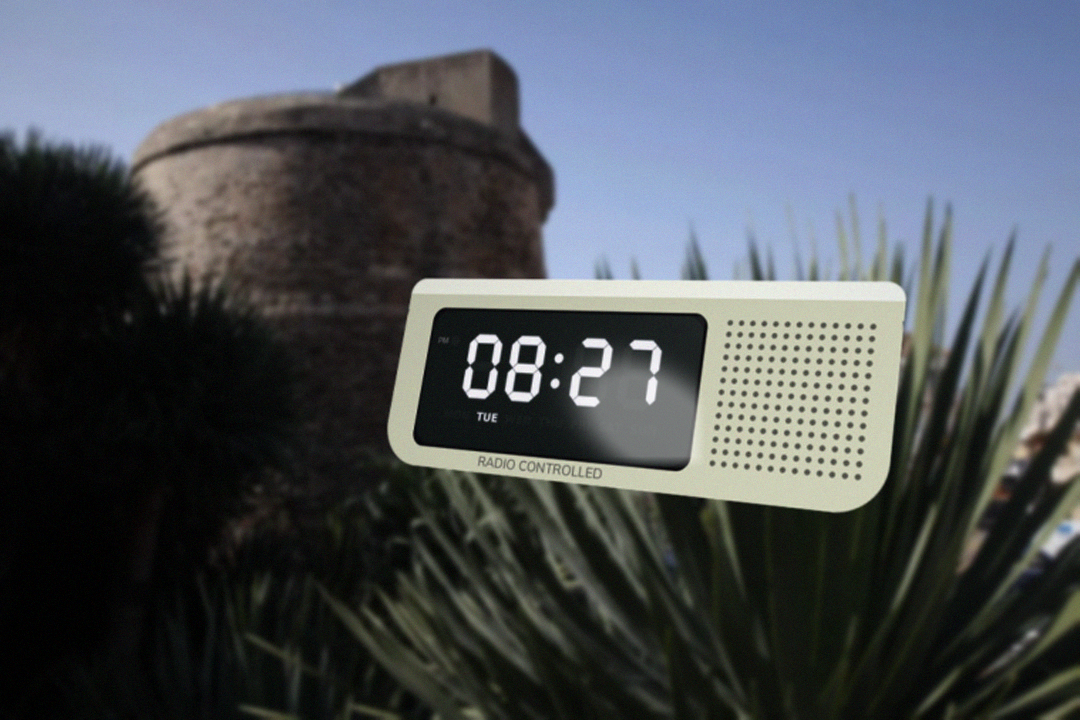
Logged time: 8 h 27 min
